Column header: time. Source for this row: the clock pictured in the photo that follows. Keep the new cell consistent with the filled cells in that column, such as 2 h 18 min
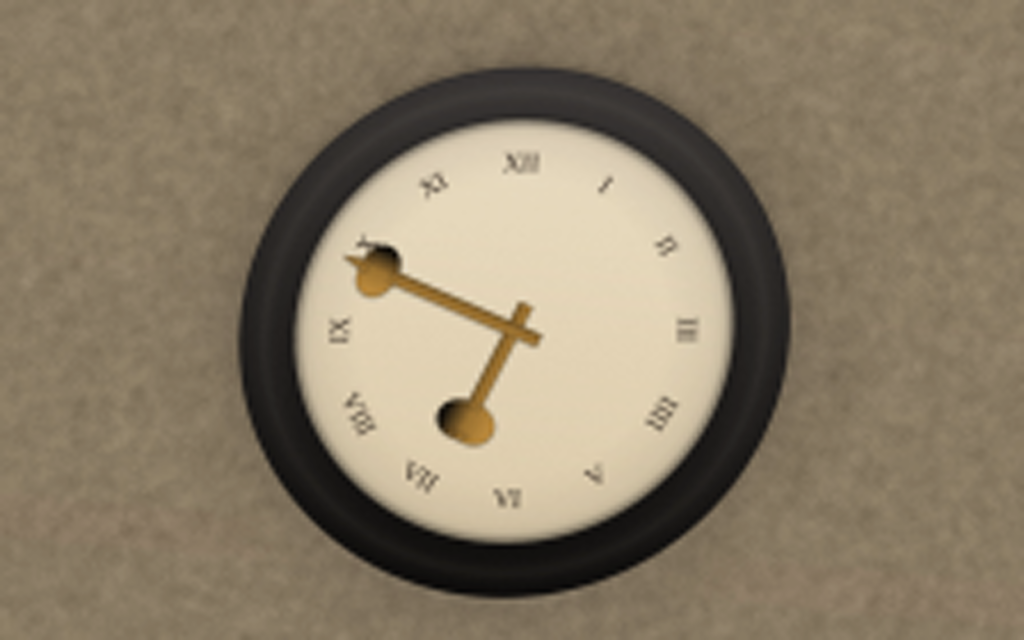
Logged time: 6 h 49 min
